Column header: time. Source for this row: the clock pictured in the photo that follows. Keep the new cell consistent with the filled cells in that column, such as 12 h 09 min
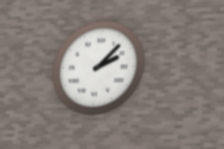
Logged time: 2 h 07 min
